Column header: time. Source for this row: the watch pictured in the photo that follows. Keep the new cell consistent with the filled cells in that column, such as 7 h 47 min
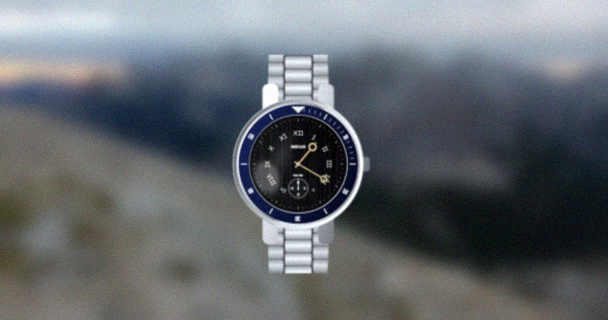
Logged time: 1 h 20 min
